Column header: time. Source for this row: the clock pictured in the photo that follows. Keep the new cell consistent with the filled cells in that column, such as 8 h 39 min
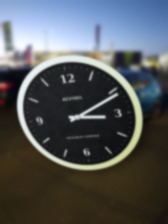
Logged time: 3 h 11 min
